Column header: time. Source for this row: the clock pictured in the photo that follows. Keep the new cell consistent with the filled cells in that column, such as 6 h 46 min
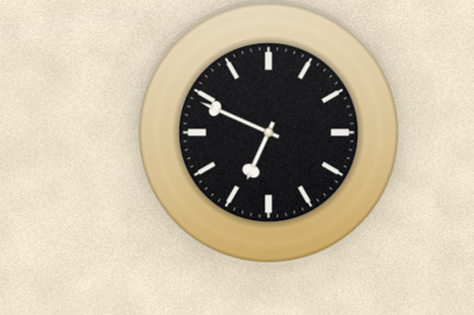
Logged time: 6 h 49 min
